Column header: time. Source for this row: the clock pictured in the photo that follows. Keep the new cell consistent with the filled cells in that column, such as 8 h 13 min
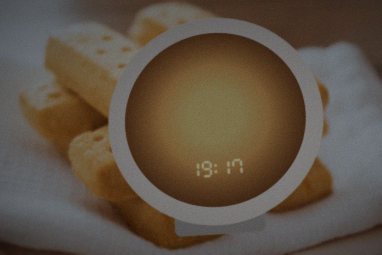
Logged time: 19 h 17 min
